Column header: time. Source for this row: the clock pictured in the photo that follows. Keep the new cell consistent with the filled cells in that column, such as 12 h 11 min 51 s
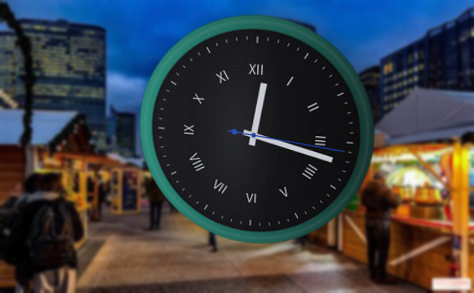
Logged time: 12 h 17 min 16 s
